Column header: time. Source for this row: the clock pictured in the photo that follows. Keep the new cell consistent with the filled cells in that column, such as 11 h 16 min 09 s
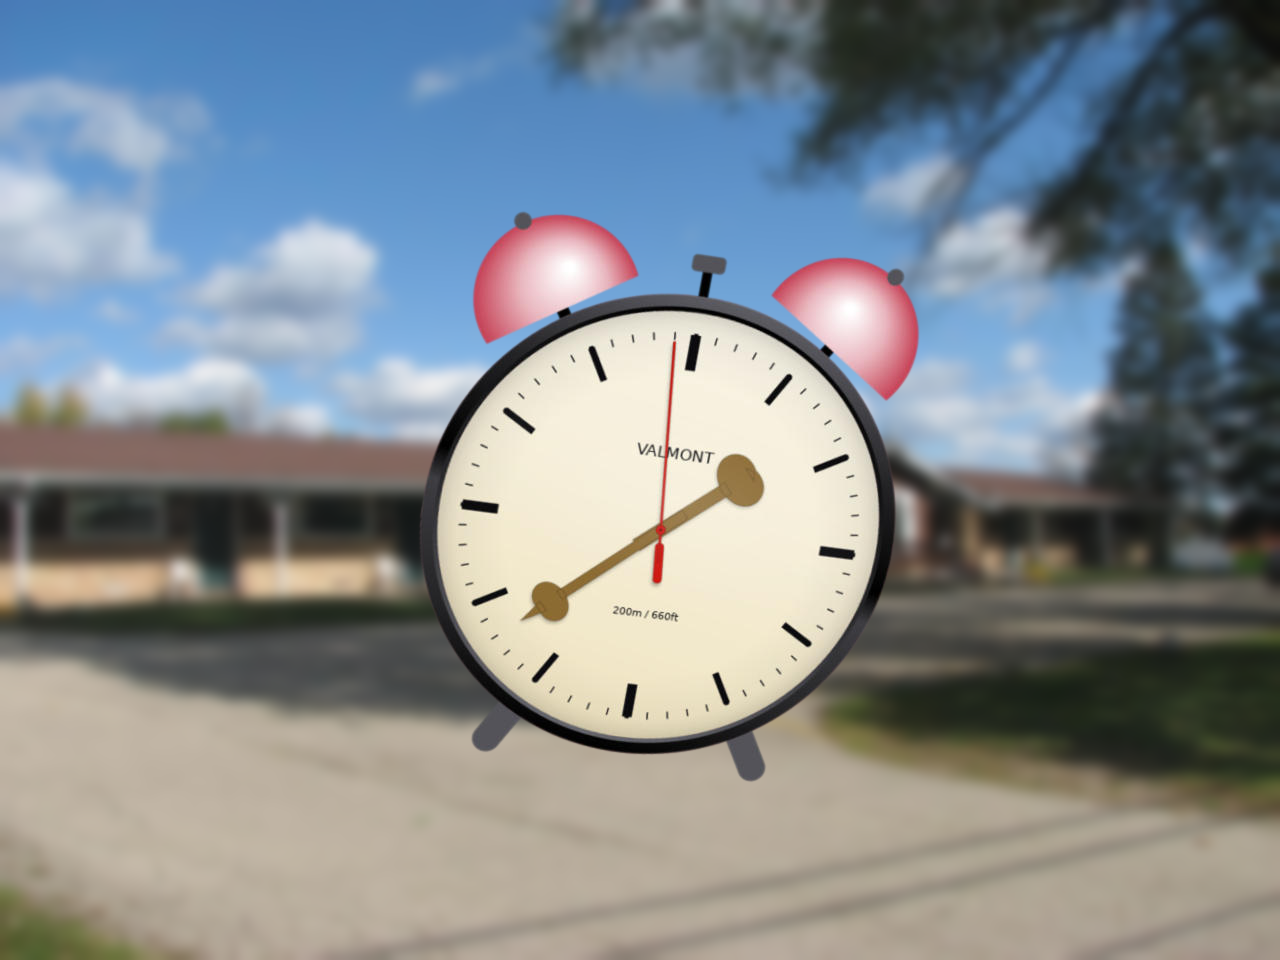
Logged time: 1 h 37 min 59 s
